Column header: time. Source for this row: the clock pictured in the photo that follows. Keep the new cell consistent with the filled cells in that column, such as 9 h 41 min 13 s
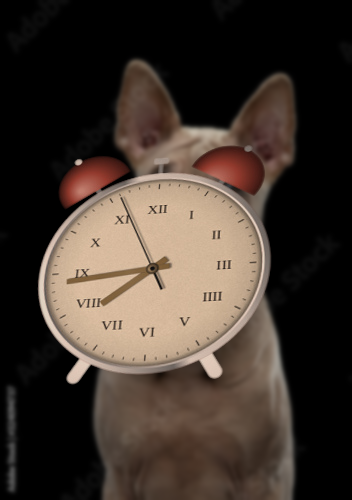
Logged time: 7 h 43 min 56 s
